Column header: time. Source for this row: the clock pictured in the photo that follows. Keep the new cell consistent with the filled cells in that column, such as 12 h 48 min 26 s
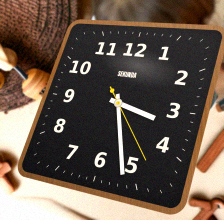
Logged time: 3 h 26 min 23 s
